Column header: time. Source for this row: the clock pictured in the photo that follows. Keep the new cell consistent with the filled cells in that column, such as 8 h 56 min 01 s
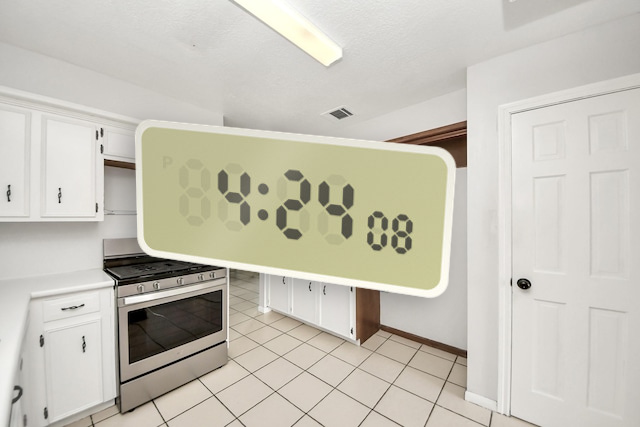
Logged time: 4 h 24 min 08 s
